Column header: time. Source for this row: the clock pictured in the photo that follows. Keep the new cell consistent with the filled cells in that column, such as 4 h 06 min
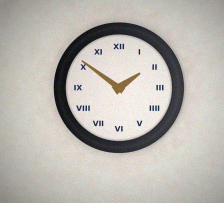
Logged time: 1 h 51 min
